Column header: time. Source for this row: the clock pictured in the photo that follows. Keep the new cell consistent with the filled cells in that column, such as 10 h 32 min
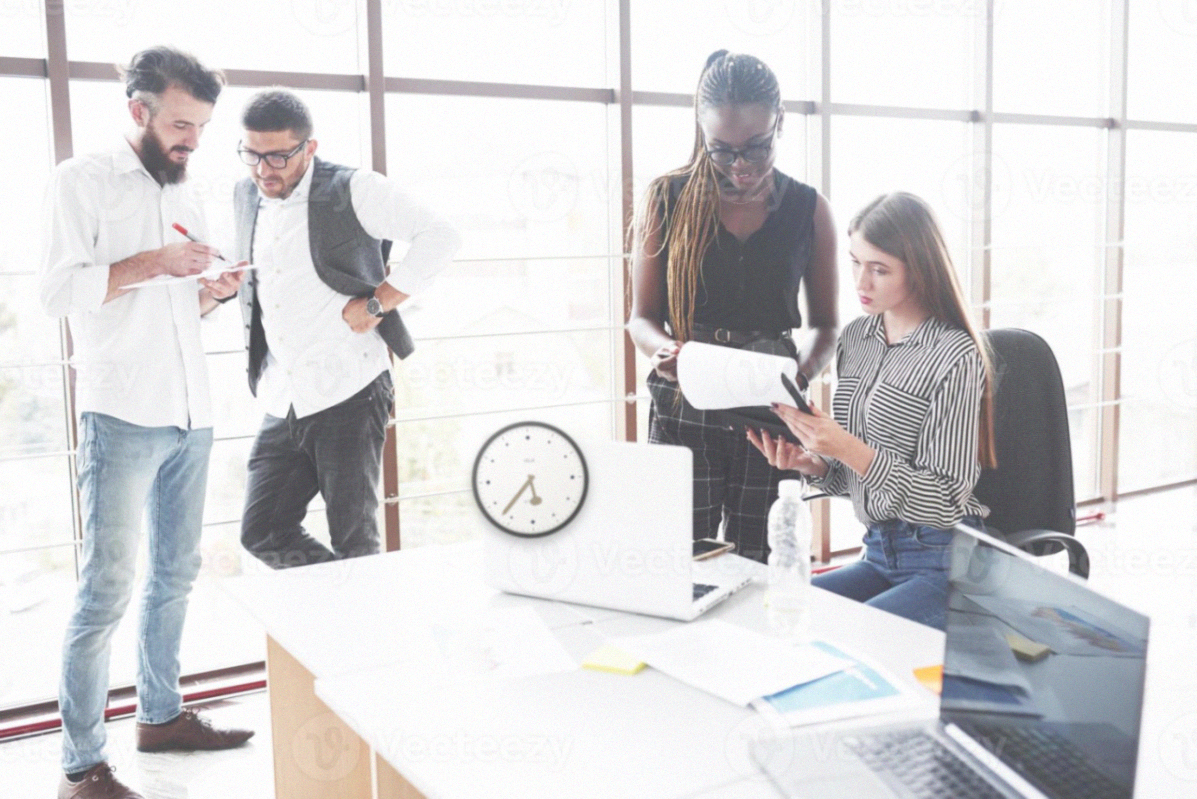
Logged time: 5 h 37 min
